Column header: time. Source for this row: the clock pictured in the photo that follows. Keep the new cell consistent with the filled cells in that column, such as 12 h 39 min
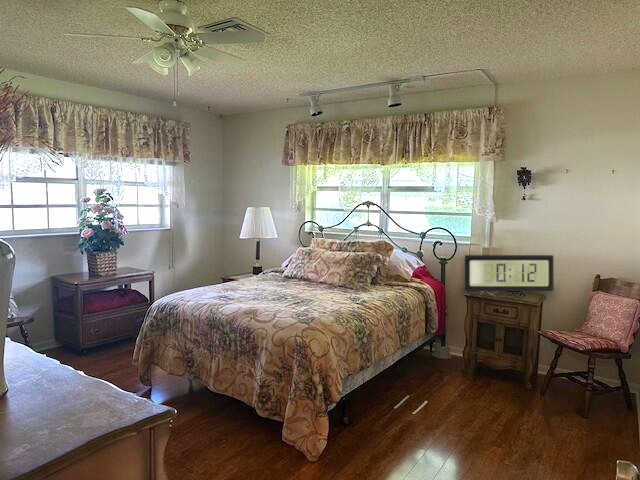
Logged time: 0 h 12 min
